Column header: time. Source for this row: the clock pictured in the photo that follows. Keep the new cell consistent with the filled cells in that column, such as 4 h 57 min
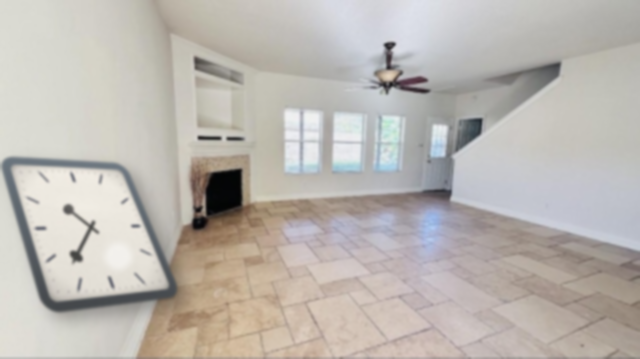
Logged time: 10 h 37 min
